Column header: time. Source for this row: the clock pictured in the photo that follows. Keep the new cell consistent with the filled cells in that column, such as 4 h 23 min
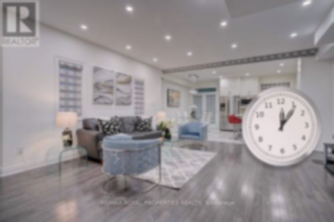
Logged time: 12 h 06 min
